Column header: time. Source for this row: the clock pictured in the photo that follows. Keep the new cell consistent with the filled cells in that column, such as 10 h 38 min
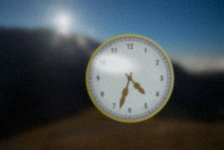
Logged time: 4 h 33 min
